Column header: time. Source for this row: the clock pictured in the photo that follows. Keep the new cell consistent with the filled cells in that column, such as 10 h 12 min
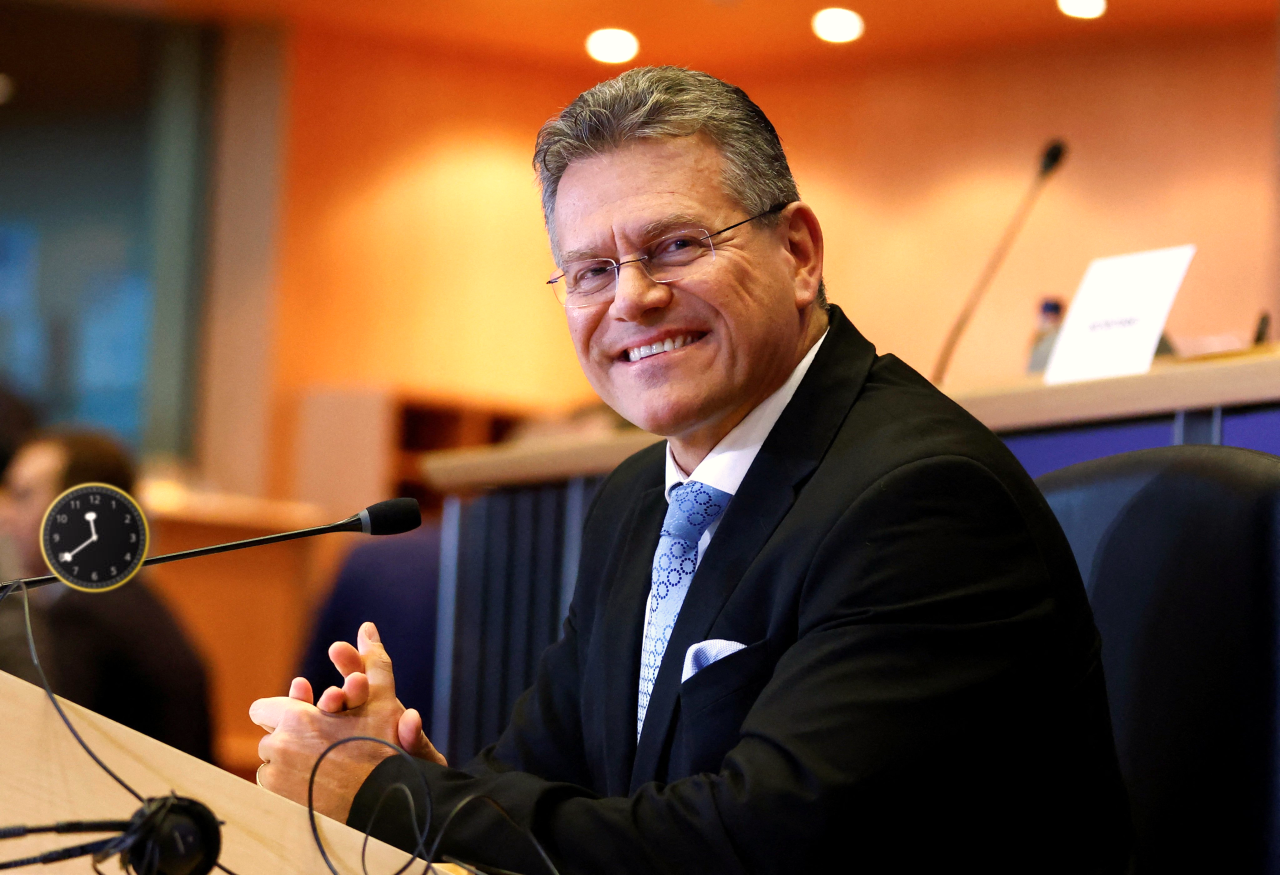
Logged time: 11 h 39 min
